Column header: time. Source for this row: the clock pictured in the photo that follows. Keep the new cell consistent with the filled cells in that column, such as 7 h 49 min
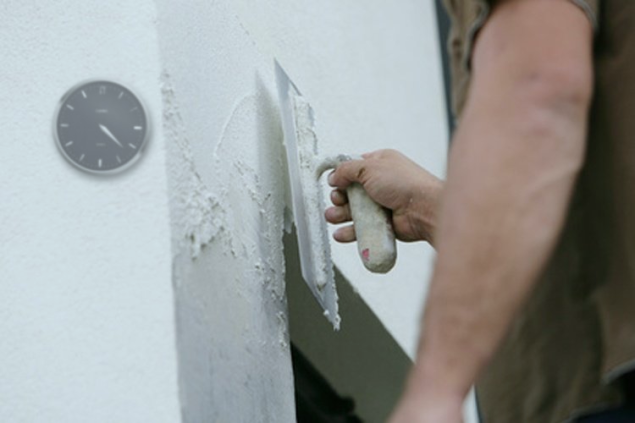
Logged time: 4 h 22 min
